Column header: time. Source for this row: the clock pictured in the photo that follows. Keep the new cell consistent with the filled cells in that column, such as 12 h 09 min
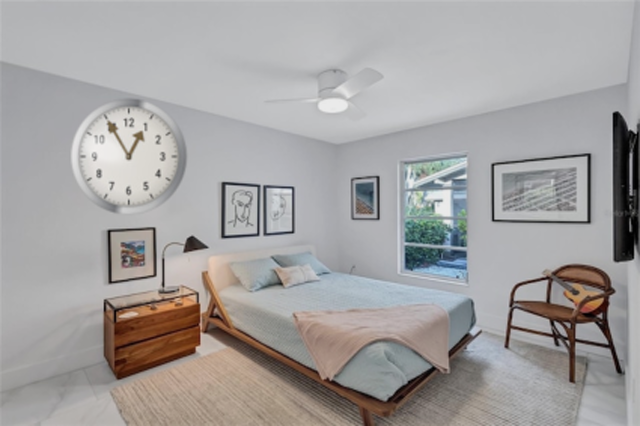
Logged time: 12 h 55 min
